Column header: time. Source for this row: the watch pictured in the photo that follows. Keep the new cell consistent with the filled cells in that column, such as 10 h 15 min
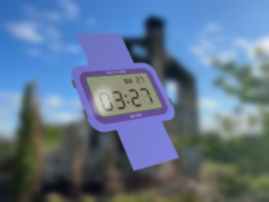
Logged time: 3 h 27 min
